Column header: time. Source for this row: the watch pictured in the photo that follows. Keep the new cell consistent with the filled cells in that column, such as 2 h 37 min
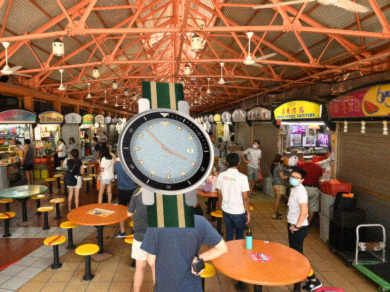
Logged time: 3 h 53 min
